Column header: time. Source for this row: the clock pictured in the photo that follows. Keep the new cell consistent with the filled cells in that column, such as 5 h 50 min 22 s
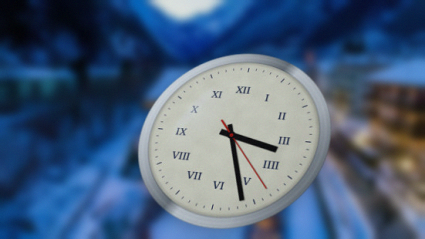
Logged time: 3 h 26 min 23 s
